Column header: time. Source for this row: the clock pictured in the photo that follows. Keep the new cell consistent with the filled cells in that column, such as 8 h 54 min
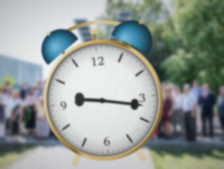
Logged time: 9 h 17 min
